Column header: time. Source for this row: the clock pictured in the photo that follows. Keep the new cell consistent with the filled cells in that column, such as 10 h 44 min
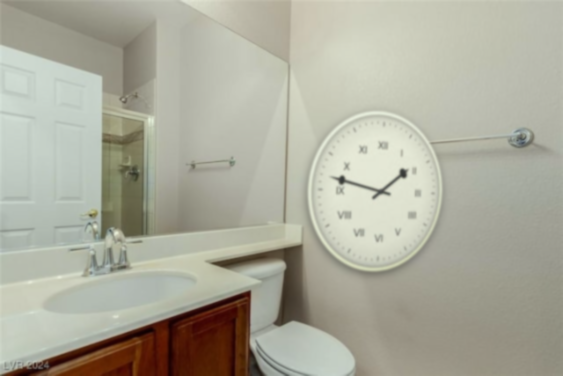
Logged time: 1 h 47 min
